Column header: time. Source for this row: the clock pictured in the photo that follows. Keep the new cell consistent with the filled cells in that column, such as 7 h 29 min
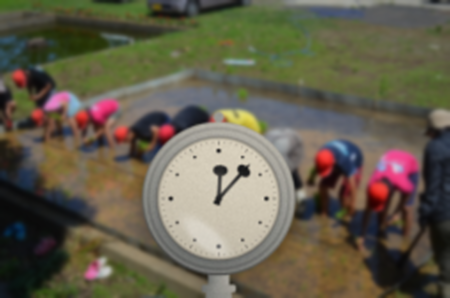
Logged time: 12 h 07 min
